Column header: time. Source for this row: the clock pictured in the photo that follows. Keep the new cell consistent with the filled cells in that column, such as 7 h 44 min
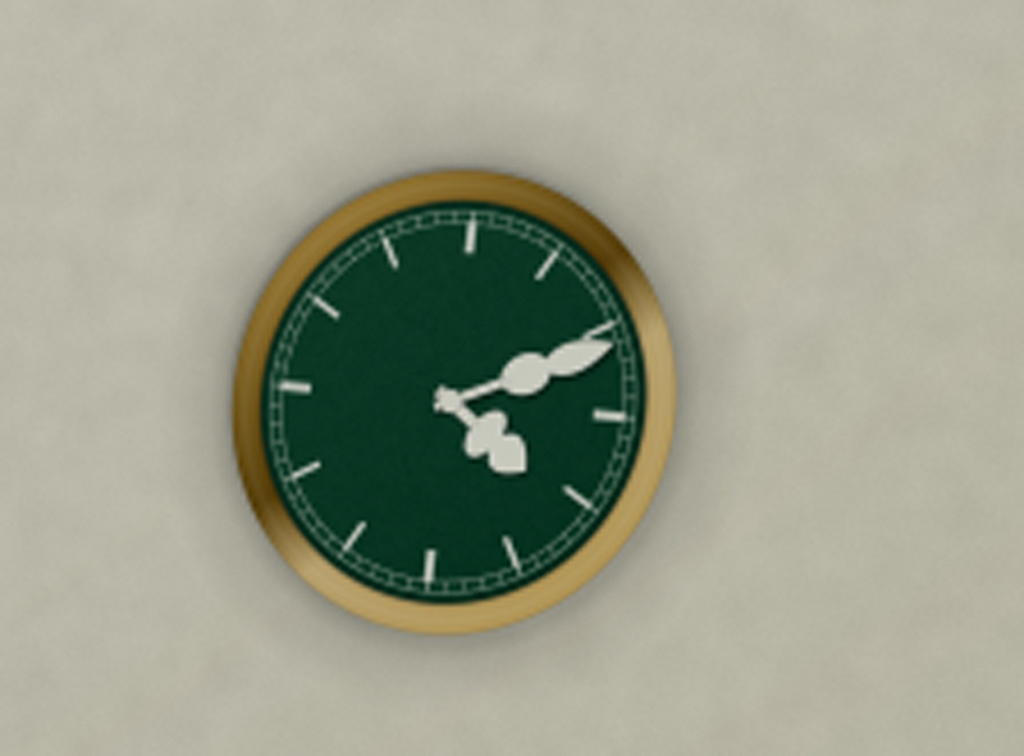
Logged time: 4 h 11 min
